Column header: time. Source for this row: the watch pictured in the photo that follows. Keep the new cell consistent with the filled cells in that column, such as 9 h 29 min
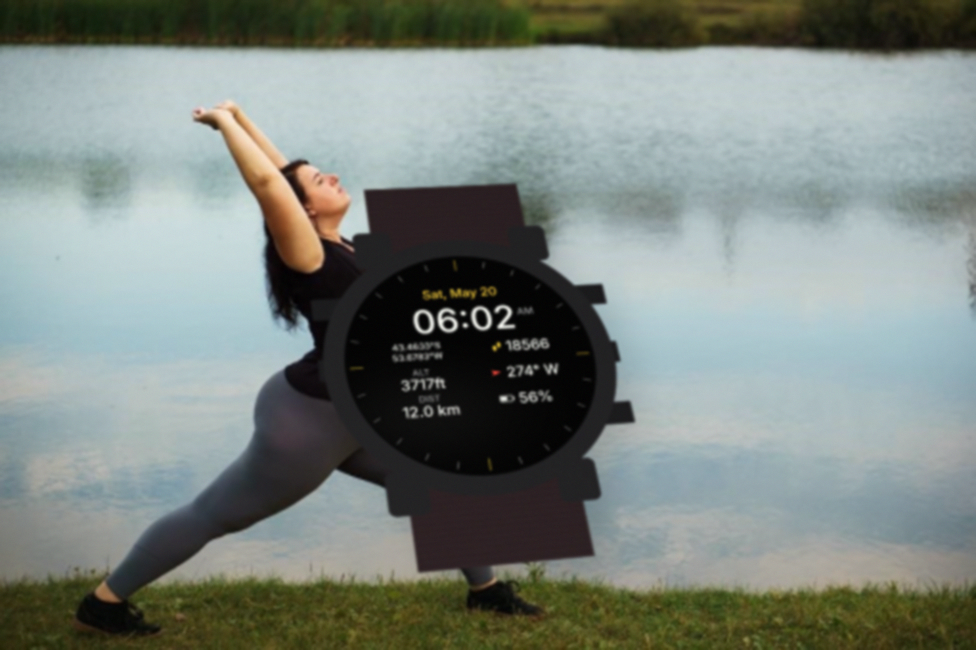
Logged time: 6 h 02 min
